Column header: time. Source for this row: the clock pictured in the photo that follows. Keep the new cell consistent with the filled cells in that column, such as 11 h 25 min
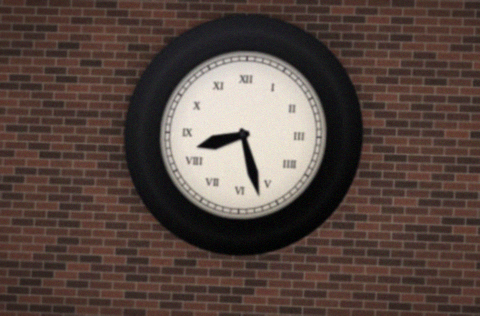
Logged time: 8 h 27 min
